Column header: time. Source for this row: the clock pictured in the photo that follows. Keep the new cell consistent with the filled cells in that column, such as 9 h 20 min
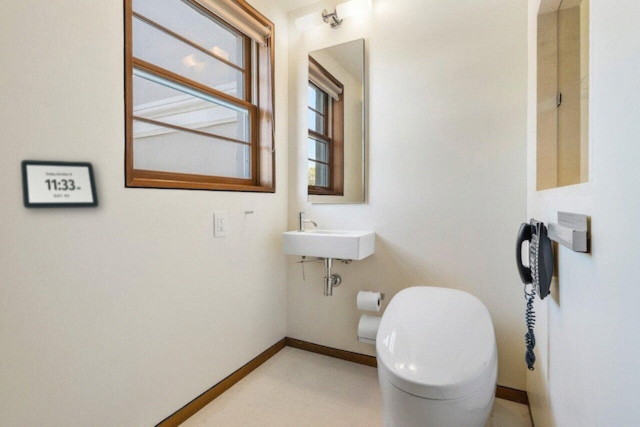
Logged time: 11 h 33 min
